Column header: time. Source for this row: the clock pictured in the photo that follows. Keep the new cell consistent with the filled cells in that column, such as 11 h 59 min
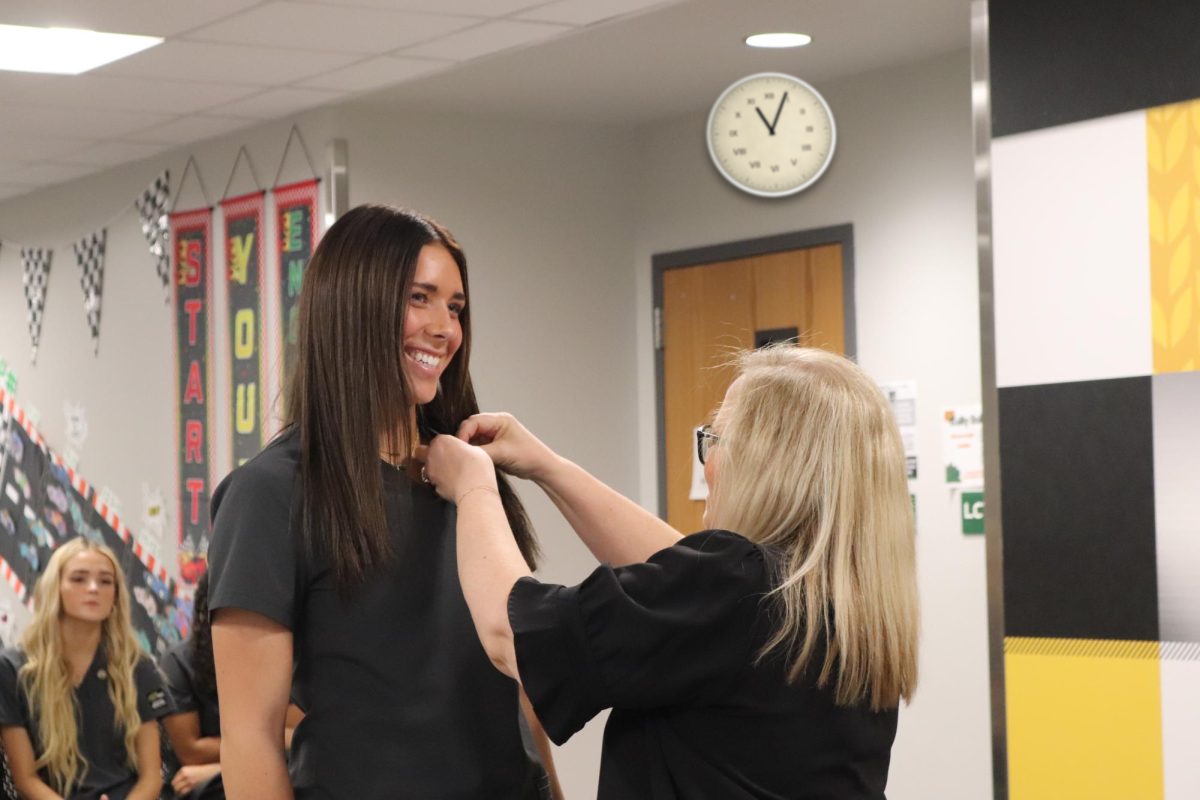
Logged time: 11 h 04 min
